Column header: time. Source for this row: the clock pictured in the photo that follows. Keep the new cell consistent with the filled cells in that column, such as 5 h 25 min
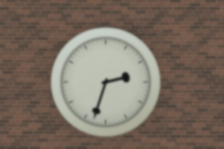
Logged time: 2 h 33 min
